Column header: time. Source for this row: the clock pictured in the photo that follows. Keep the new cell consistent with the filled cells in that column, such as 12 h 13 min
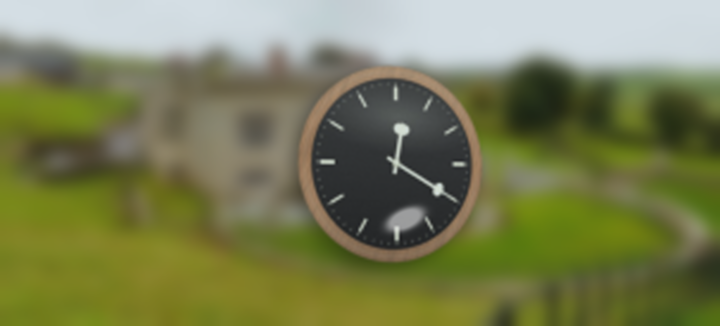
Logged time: 12 h 20 min
